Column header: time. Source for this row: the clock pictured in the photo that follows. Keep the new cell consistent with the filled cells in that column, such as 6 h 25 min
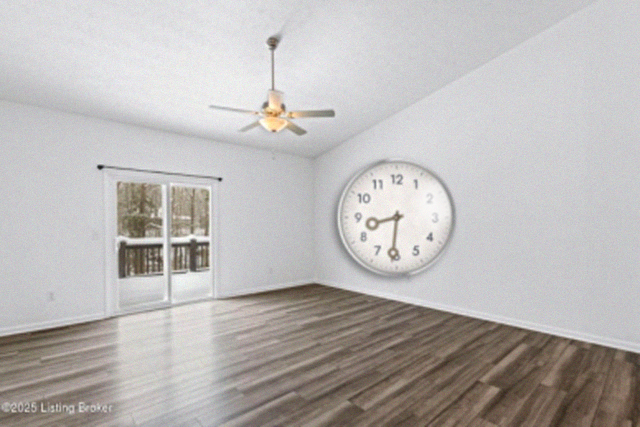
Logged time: 8 h 31 min
